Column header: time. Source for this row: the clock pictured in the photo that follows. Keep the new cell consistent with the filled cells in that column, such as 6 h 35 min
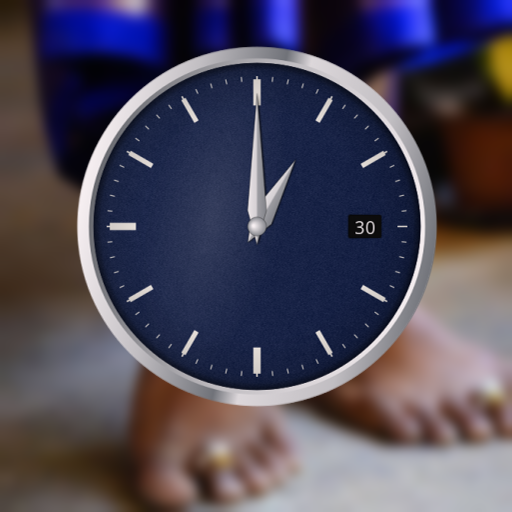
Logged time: 1 h 00 min
